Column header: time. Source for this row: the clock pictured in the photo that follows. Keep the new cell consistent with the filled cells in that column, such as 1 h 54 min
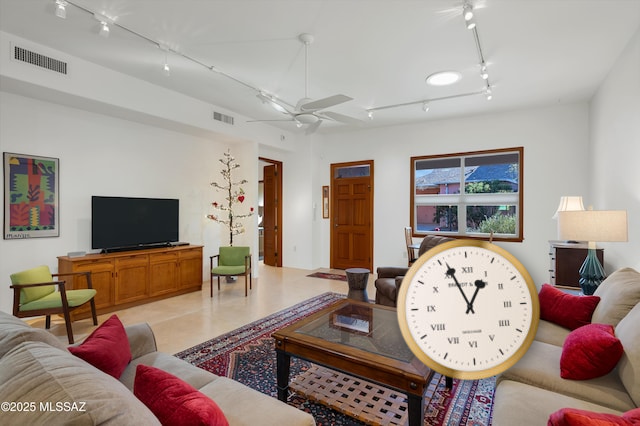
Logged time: 12 h 56 min
